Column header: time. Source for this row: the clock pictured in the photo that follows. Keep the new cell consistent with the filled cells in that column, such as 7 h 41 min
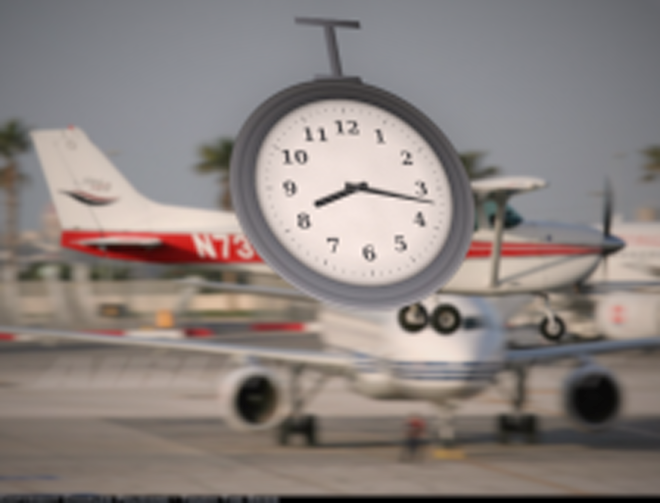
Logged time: 8 h 17 min
